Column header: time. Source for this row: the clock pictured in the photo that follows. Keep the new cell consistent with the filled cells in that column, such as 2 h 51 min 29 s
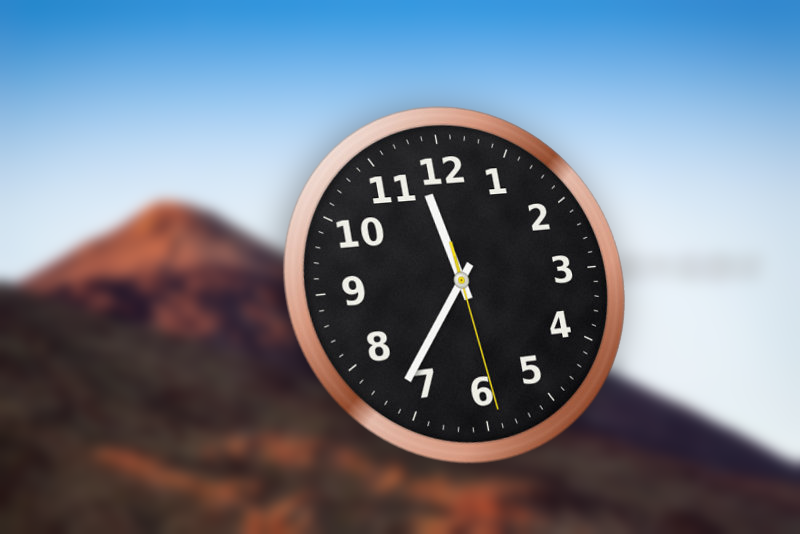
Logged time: 11 h 36 min 29 s
